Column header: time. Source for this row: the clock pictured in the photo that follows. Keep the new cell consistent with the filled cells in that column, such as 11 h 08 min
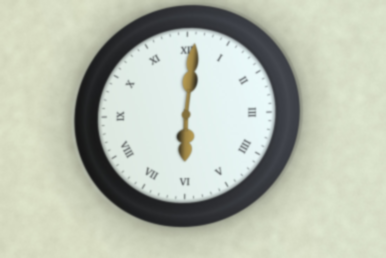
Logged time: 6 h 01 min
